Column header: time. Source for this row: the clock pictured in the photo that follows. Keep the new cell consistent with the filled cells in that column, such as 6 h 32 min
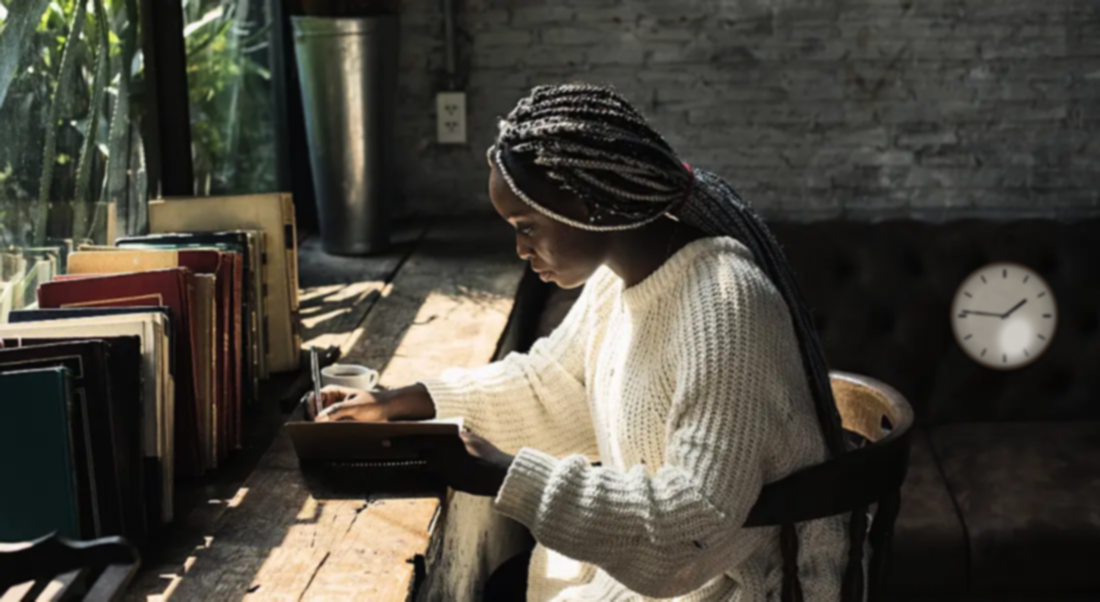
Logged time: 1 h 46 min
